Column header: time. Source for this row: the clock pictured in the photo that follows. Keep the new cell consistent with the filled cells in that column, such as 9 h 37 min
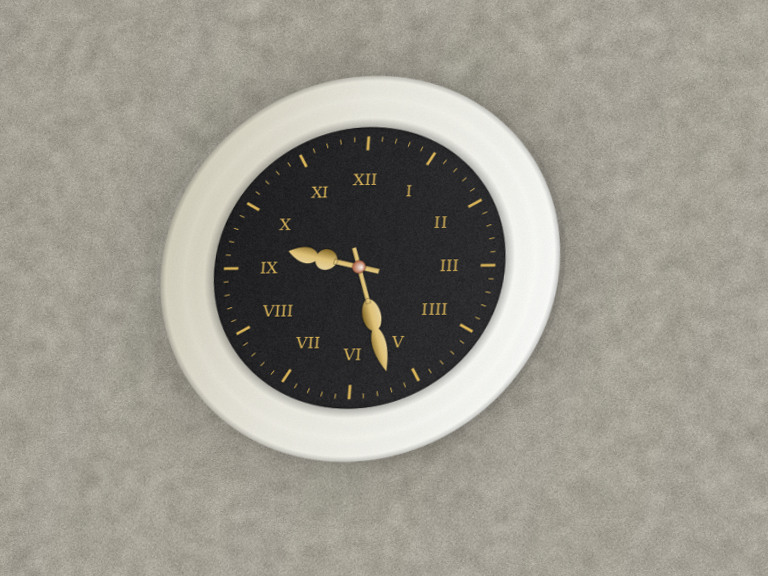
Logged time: 9 h 27 min
